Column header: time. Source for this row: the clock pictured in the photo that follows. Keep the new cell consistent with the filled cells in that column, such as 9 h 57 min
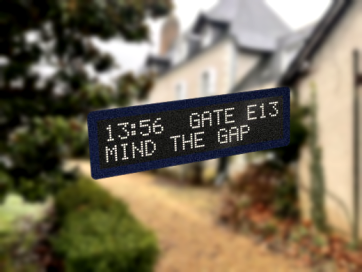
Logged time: 13 h 56 min
